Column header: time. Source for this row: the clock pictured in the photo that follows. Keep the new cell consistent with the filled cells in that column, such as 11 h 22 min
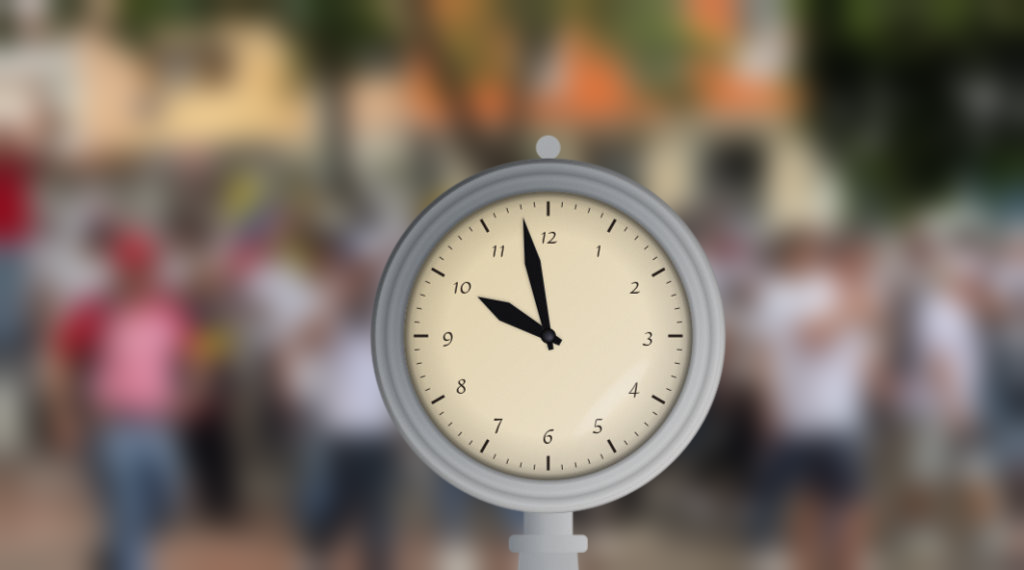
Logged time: 9 h 58 min
